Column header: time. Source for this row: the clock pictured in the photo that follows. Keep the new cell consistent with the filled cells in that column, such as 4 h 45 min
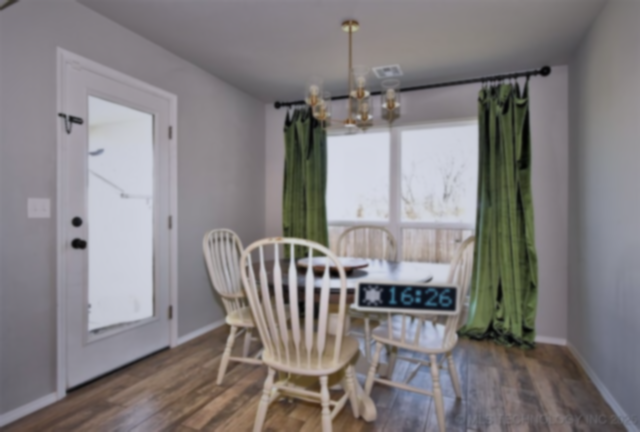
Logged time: 16 h 26 min
